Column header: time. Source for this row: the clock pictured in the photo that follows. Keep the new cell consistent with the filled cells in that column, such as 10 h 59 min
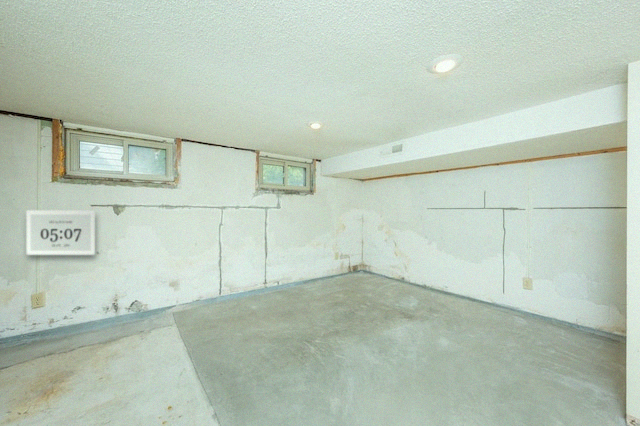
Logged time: 5 h 07 min
